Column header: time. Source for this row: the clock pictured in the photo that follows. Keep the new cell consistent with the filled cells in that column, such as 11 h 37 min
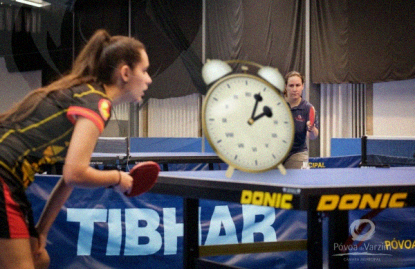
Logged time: 2 h 04 min
